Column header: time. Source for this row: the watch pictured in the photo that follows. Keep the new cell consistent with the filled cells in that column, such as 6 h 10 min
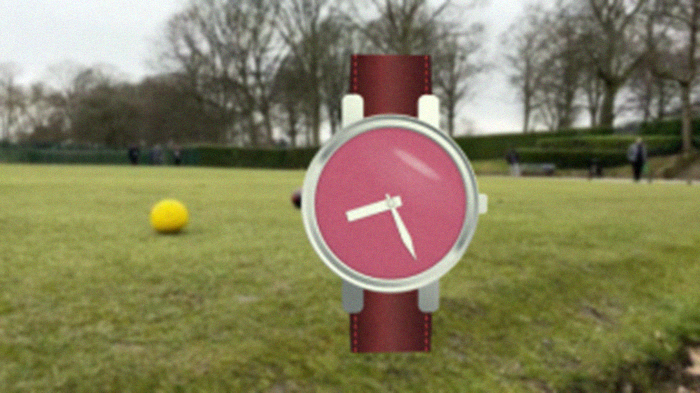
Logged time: 8 h 26 min
